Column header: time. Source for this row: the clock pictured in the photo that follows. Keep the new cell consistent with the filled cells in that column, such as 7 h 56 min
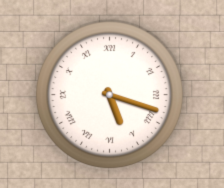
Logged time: 5 h 18 min
